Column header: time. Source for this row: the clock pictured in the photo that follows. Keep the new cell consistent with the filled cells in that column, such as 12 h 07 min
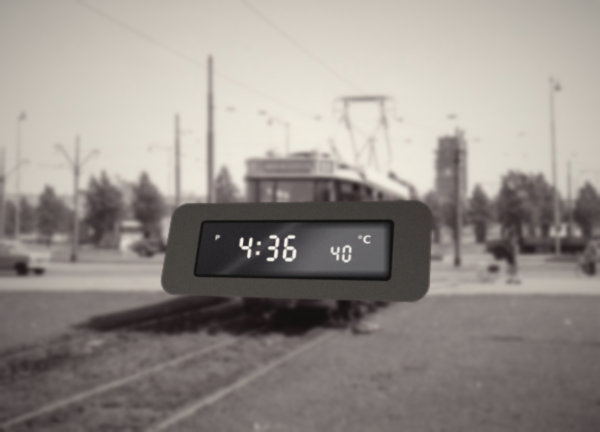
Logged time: 4 h 36 min
